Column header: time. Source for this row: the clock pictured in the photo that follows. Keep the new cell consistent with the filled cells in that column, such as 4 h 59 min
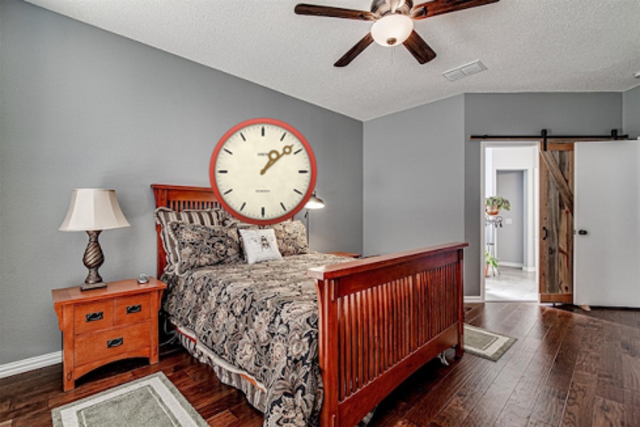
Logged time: 1 h 08 min
